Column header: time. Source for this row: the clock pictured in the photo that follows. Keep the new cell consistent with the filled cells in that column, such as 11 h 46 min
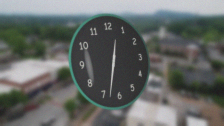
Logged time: 12 h 33 min
